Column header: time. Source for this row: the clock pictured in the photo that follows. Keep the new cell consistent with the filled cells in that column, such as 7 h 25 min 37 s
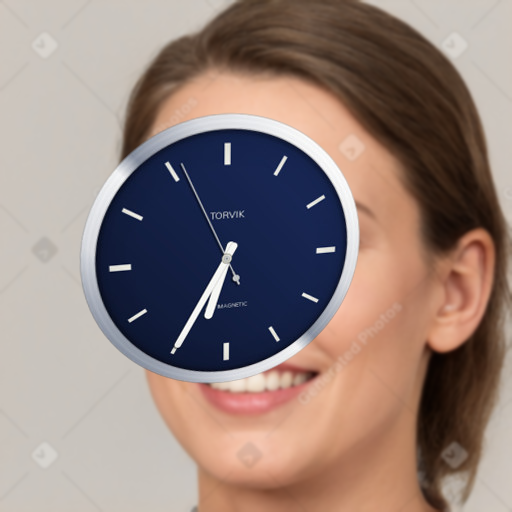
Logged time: 6 h 34 min 56 s
